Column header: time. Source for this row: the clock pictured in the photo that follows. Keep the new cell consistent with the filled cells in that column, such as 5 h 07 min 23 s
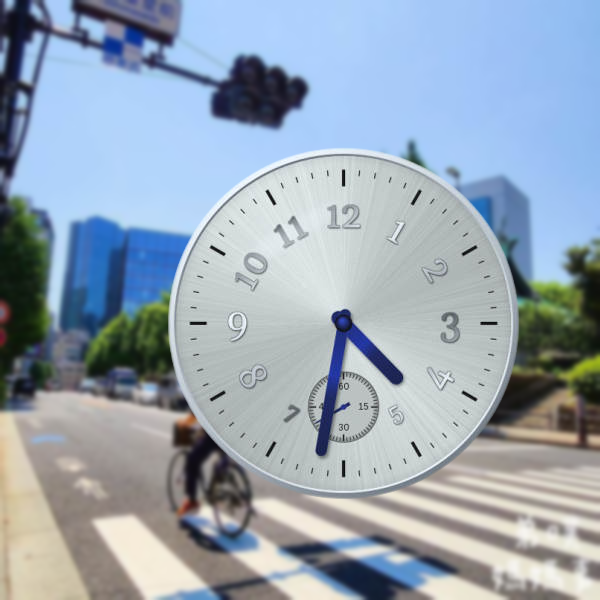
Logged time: 4 h 31 min 40 s
